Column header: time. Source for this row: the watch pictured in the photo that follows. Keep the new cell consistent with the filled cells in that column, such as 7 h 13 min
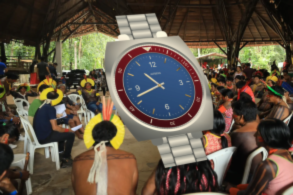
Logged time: 10 h 42 min
